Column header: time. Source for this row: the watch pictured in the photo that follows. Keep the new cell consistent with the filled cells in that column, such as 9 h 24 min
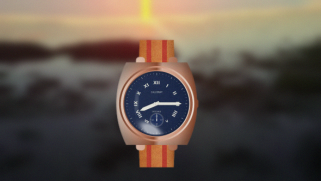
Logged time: 8 h 15 min
